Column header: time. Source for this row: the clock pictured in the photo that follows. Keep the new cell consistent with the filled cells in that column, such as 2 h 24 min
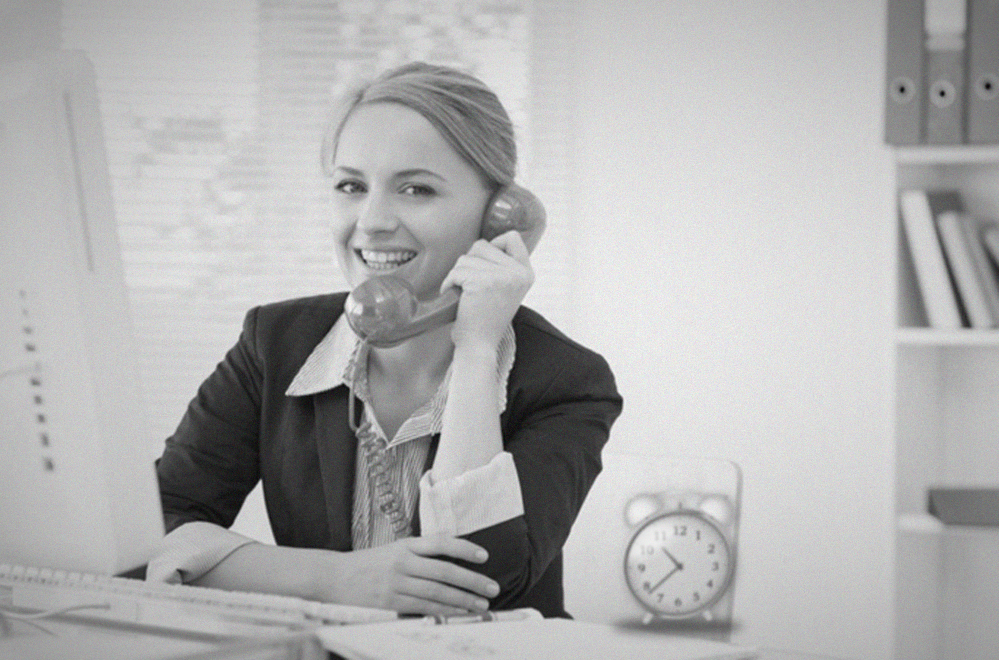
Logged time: 10 h 38 min
